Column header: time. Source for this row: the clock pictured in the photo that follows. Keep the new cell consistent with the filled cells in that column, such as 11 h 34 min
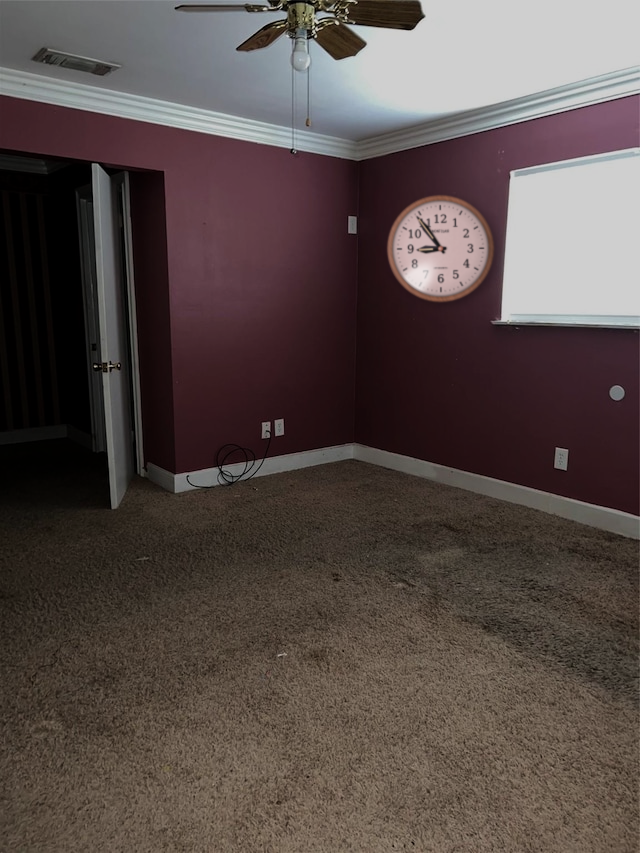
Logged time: 8 h 54 min
